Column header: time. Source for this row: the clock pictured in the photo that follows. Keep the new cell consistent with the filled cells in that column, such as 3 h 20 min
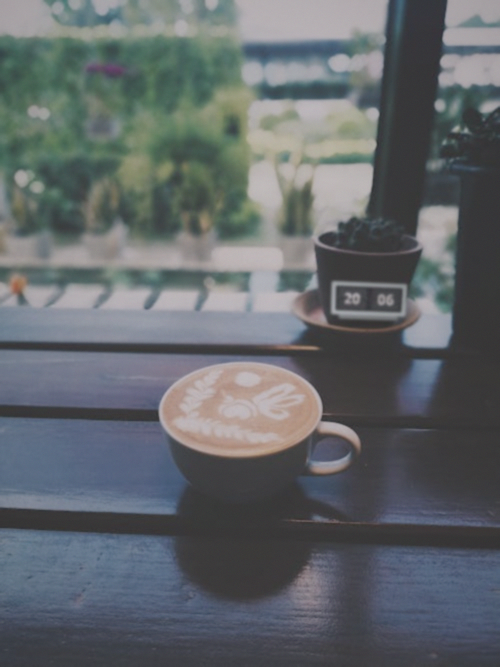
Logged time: 20 h 06 min
